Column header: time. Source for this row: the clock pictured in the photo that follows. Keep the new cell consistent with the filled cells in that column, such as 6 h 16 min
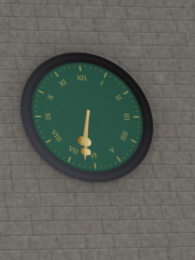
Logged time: 6 h 32 min
